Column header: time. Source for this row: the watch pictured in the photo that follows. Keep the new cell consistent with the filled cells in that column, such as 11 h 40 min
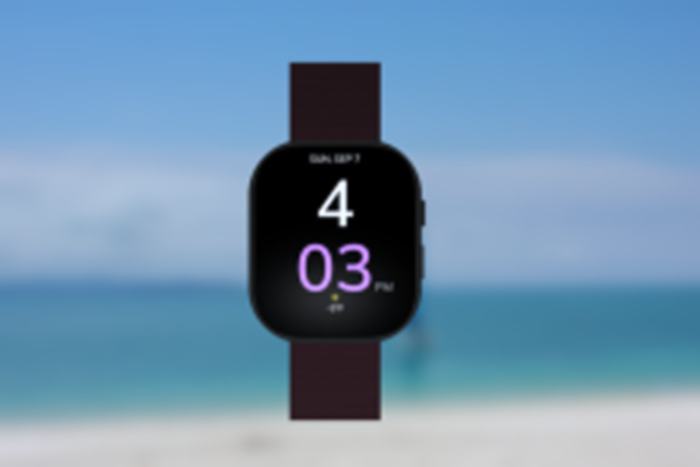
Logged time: 4 h 03 min
